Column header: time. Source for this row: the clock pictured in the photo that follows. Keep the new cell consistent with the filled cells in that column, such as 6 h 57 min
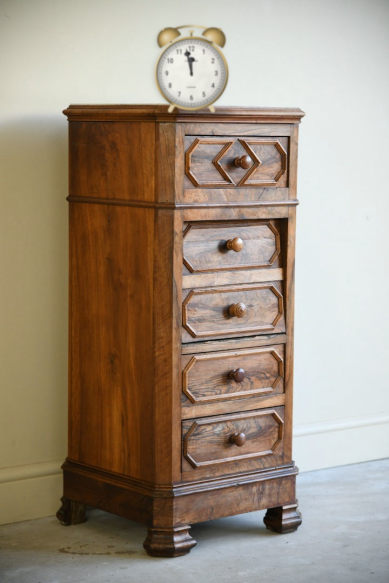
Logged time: 11 h 58 min
